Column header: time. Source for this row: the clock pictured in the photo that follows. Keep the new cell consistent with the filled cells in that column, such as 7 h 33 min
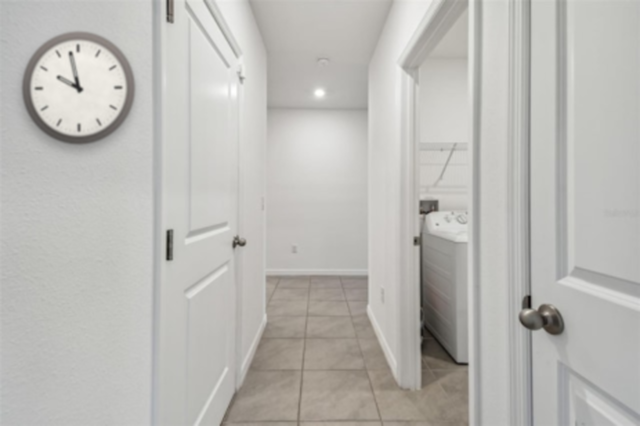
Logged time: 9 h 58 min
